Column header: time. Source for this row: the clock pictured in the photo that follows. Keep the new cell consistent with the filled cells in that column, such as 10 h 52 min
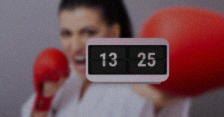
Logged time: 13 h 25 min
